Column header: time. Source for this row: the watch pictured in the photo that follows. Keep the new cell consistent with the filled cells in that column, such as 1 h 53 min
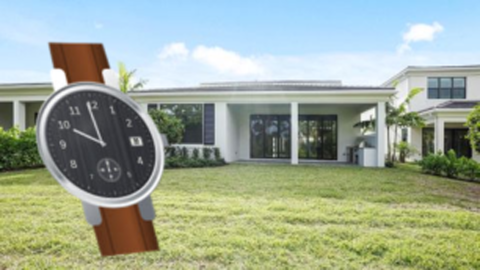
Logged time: 9 h 59 min
